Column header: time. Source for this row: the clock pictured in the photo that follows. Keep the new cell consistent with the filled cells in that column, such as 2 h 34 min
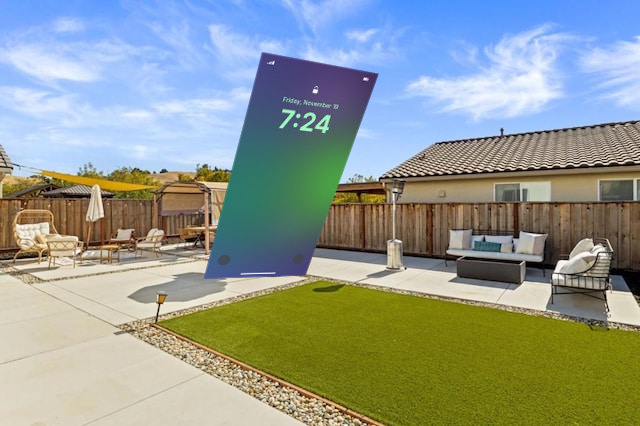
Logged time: 7 h 24 min
